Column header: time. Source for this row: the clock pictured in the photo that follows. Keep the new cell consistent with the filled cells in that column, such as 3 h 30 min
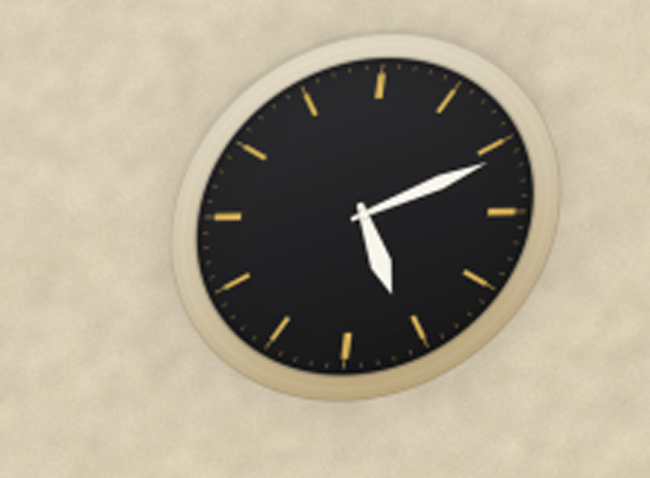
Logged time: 5 h 11 min
